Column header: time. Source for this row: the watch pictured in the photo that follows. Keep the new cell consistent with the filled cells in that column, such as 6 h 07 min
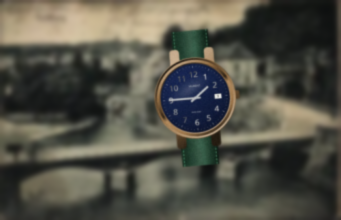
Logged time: 1 h 45 min
